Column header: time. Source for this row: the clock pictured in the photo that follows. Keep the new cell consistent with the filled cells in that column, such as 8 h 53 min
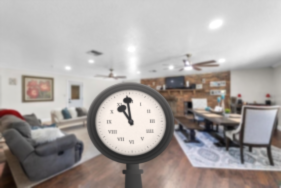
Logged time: 10 h 59 min
